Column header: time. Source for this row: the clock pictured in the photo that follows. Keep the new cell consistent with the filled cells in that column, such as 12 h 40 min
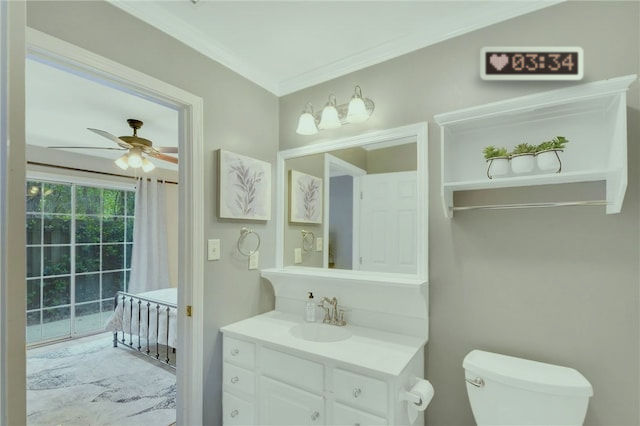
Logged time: 3 h 34 min
